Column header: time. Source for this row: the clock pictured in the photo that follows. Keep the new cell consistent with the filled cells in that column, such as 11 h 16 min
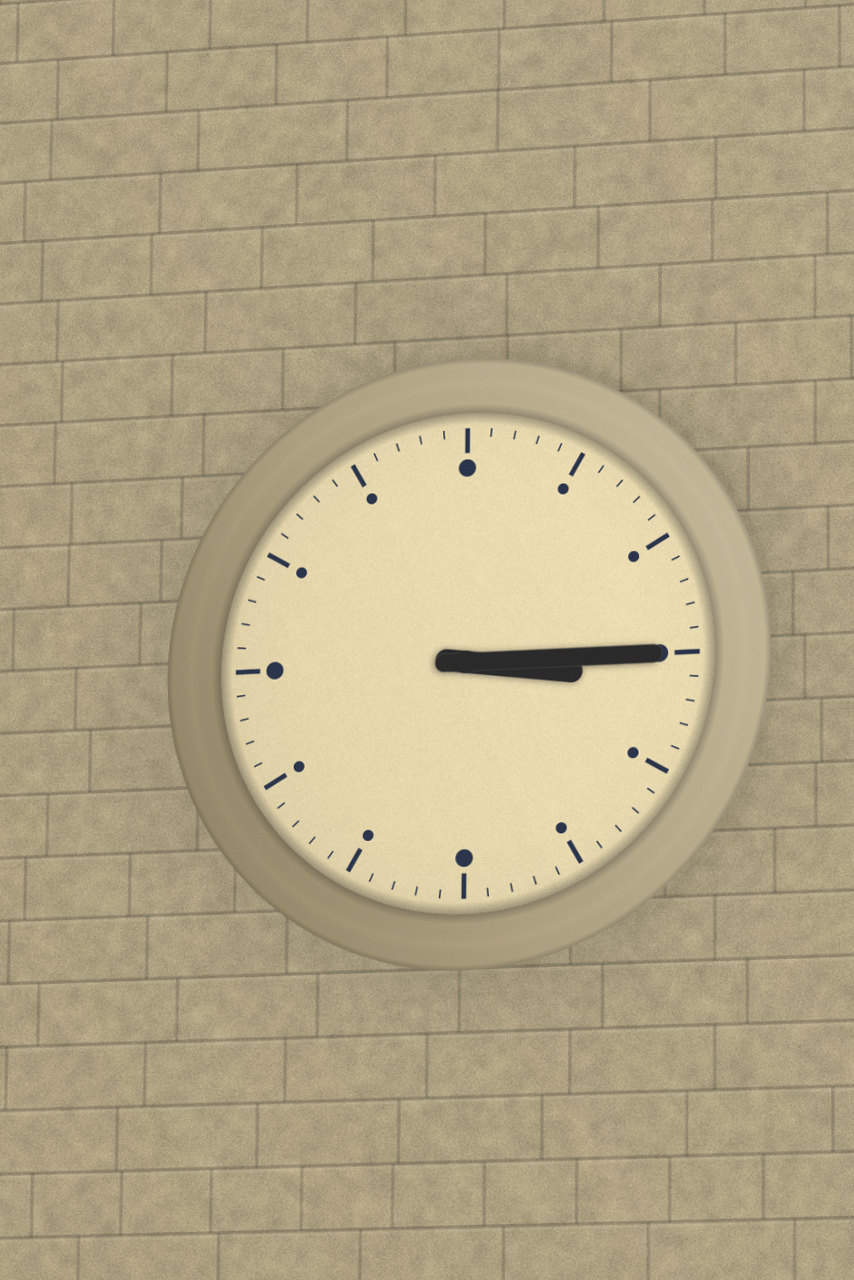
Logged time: 3 h 15 min
